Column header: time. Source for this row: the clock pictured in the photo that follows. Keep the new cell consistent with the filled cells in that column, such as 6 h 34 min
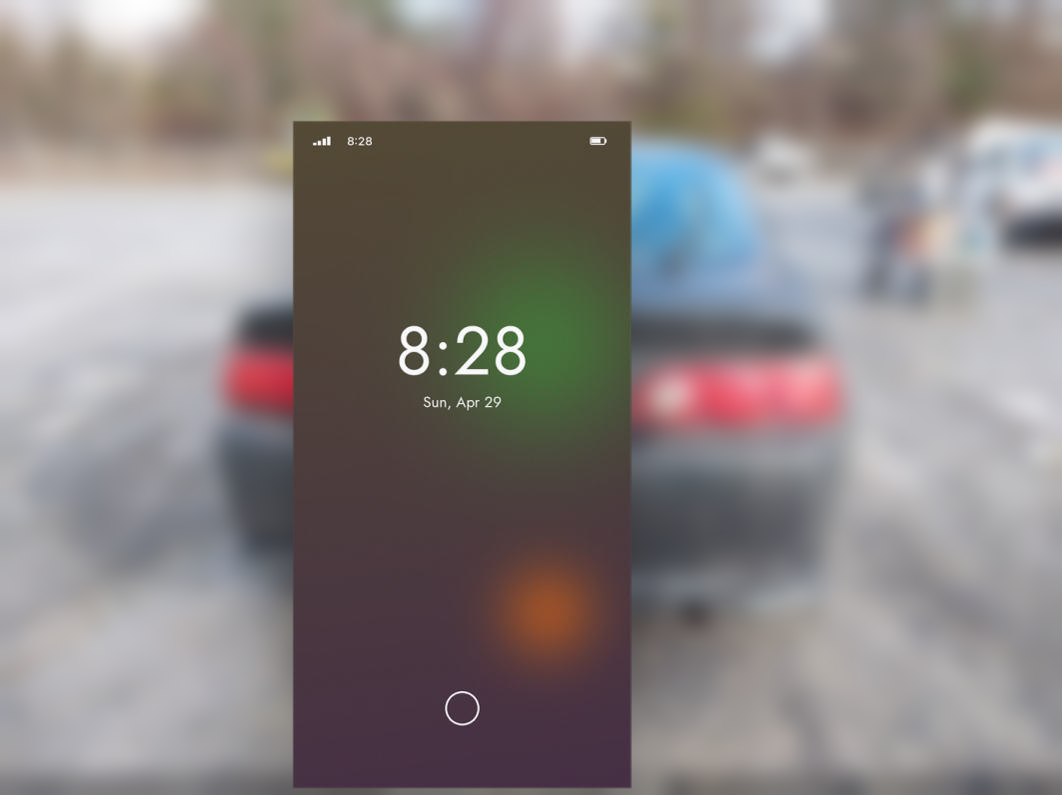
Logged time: 8 h 28 min
